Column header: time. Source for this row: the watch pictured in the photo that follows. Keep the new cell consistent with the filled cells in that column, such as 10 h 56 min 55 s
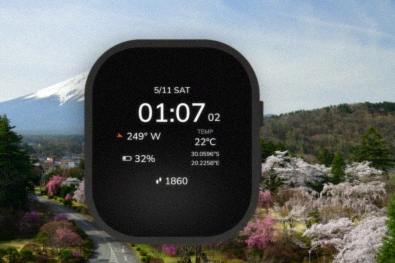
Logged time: 1 h 07 min 02 s
